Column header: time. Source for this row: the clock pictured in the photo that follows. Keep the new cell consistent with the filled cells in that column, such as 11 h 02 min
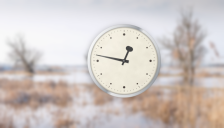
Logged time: 12 h 47 min
